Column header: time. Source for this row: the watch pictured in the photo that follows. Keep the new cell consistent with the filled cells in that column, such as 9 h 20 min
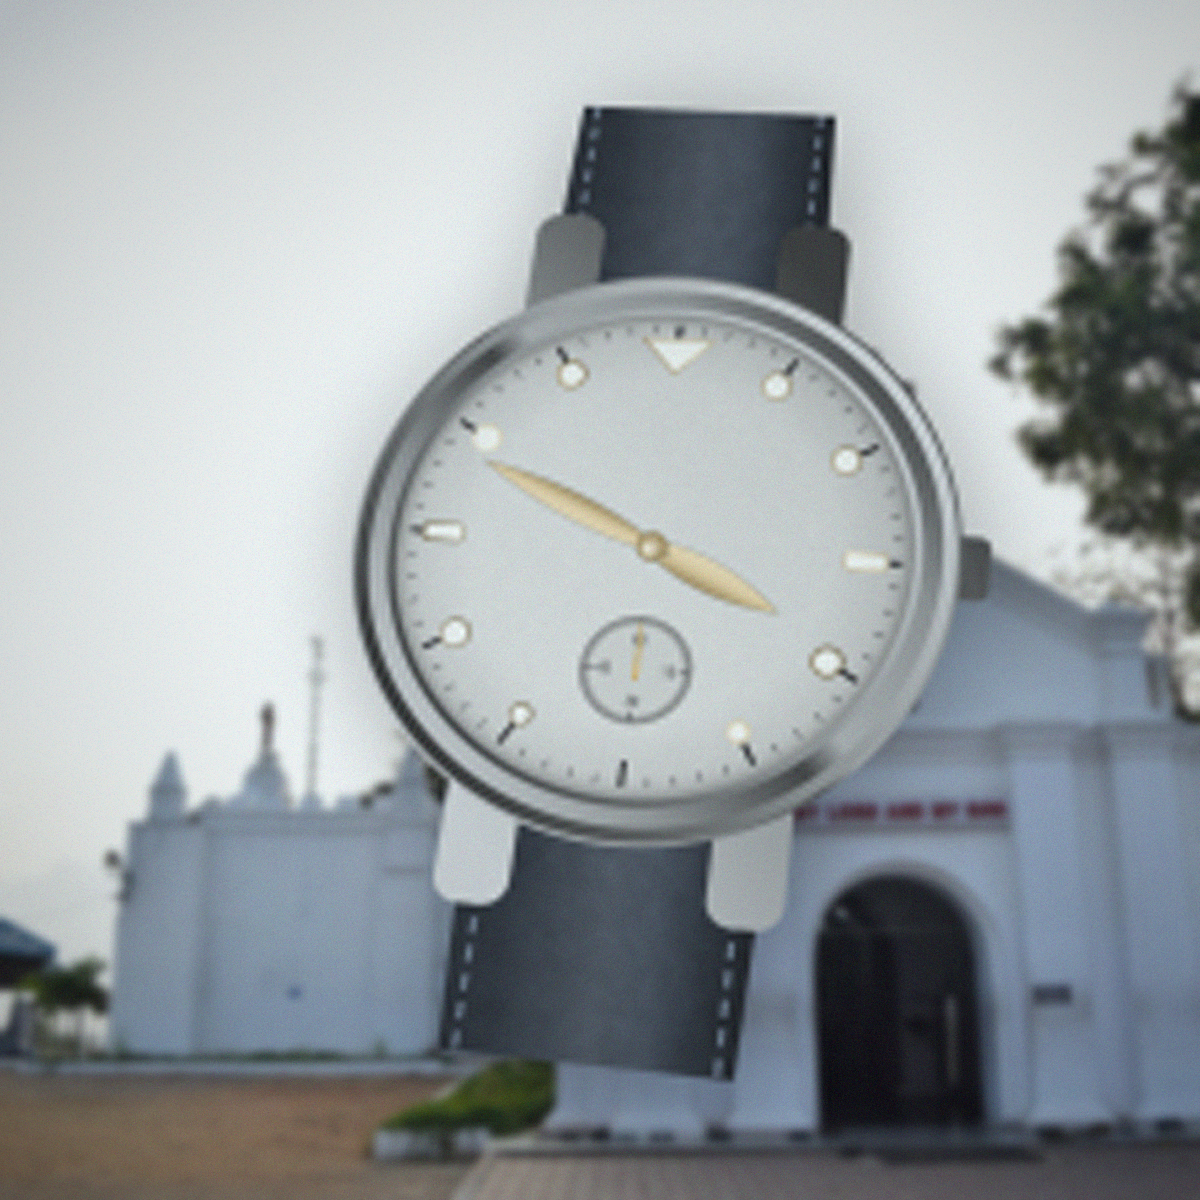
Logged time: 3 h 49 min
